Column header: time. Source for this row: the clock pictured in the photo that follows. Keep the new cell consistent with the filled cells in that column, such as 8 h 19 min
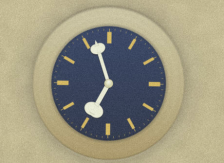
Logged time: 6 h 57 min
